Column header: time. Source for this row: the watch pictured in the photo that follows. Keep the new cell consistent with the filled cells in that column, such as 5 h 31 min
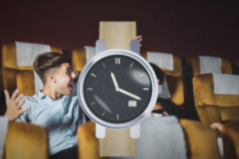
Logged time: 11 h 19 min
